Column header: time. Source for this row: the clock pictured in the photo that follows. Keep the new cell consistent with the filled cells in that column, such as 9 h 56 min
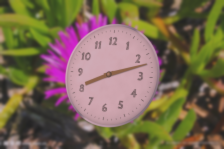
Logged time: 8 h 12 min
